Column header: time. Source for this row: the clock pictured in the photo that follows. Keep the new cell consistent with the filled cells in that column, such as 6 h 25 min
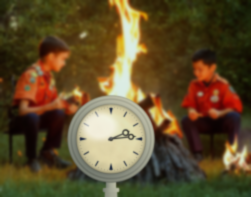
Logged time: 2 h 14 min
